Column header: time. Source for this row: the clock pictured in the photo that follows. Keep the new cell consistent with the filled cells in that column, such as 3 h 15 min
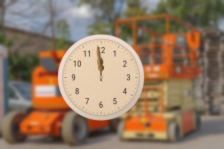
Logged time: 11 h 59 min
